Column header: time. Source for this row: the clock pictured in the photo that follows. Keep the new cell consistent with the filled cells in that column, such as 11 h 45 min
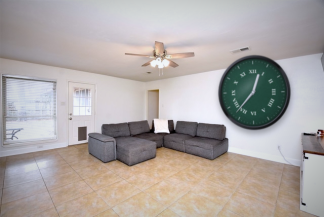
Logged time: 12 h 37 min
